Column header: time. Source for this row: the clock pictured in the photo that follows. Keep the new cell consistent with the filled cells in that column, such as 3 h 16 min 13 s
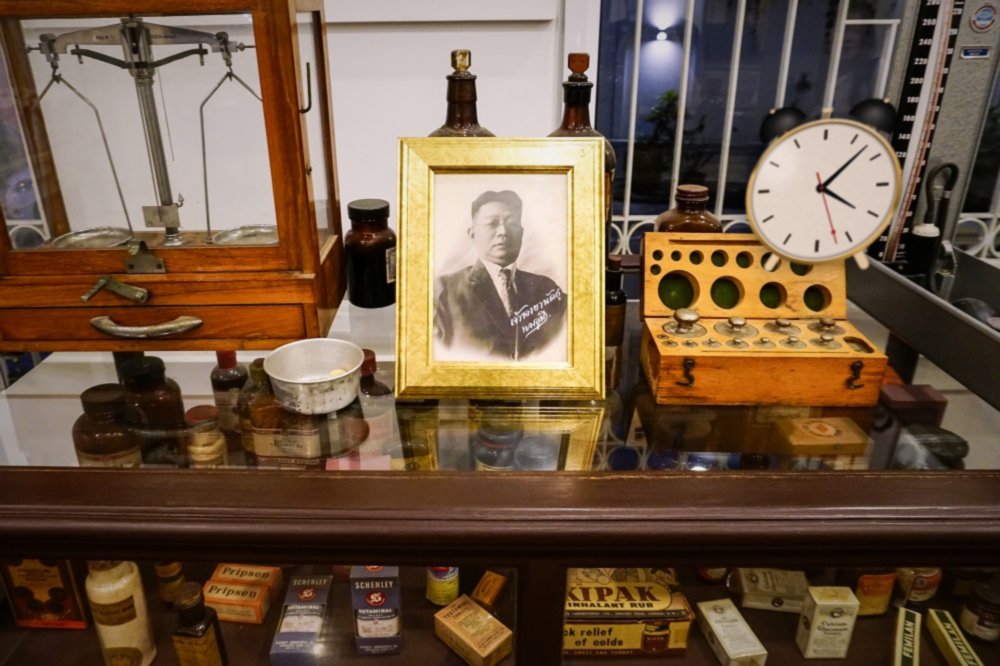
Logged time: 4 h 07 min 27 s
